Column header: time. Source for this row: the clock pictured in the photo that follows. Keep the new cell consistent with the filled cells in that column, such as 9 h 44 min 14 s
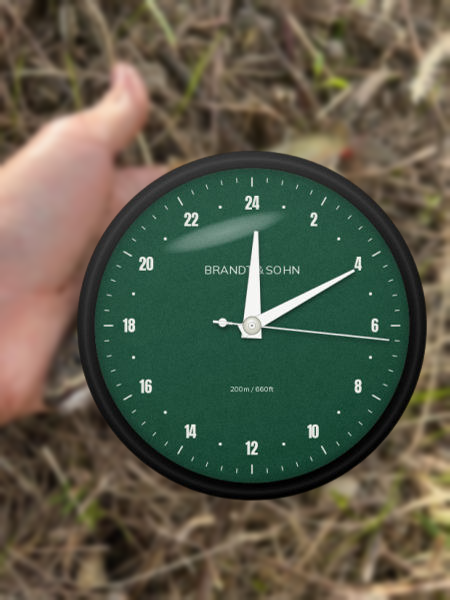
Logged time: 0 h 10 min 16 s
